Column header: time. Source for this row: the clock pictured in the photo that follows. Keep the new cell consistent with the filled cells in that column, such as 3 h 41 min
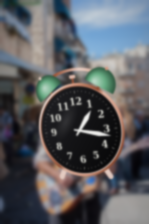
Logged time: 1 h 17 min
